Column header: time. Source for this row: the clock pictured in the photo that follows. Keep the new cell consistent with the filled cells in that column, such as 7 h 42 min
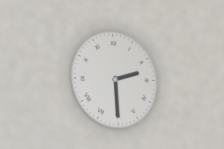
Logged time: 2 h 30 min
